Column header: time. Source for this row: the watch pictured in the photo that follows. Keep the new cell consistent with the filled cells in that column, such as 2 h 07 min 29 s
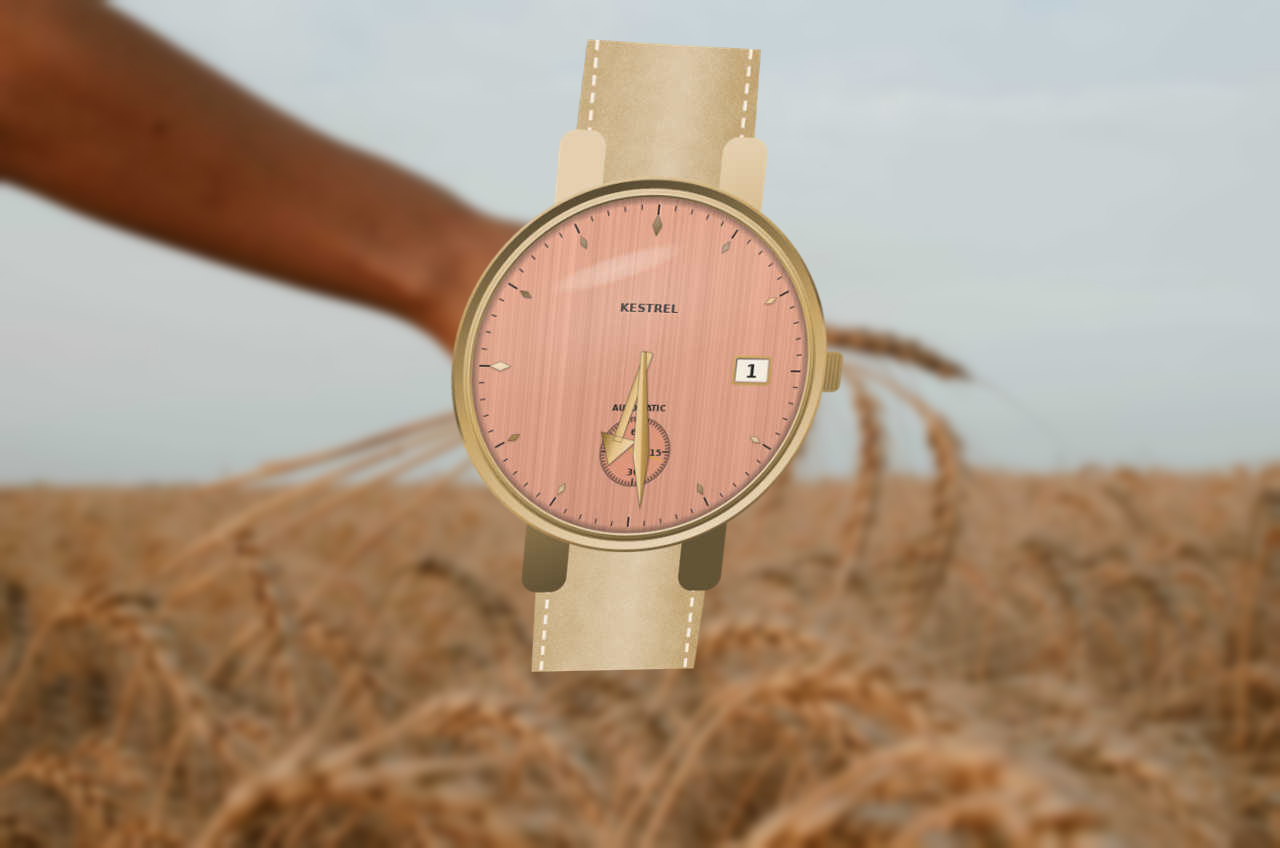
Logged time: 6 h 29 min 18 s
